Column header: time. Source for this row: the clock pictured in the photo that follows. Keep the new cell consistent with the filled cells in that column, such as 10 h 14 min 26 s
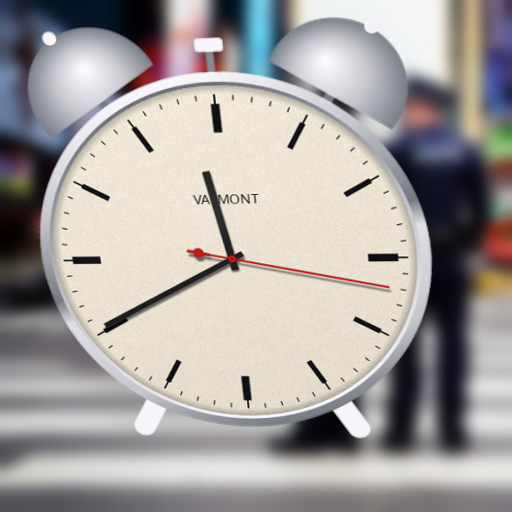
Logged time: 11 h 40 min 17 s
